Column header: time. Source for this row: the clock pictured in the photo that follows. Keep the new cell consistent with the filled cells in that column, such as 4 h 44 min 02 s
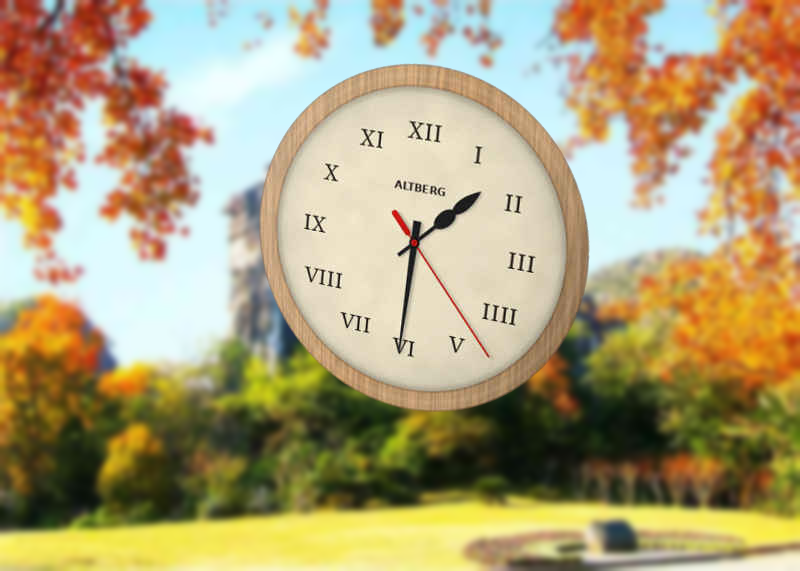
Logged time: 1 h 30 min 23 s
